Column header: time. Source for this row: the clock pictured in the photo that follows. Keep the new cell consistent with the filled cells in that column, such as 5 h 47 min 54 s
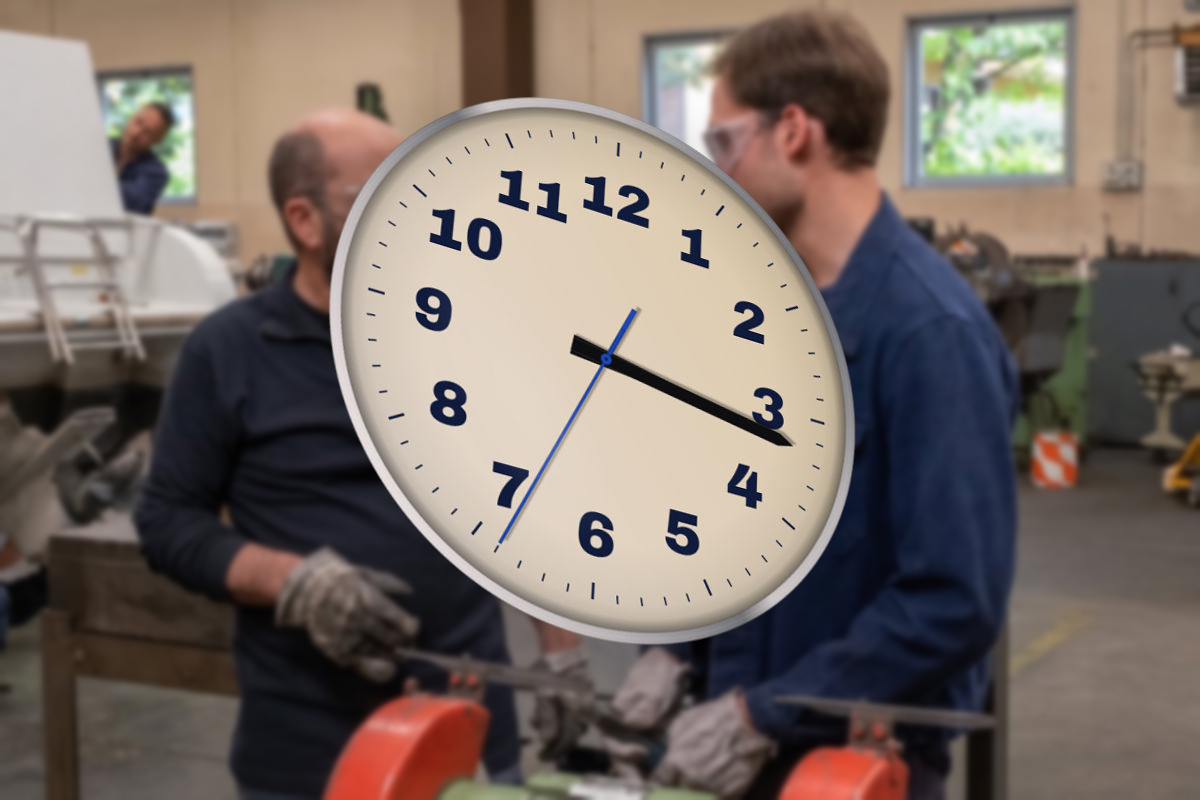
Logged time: 3 h 16 min 34 s
